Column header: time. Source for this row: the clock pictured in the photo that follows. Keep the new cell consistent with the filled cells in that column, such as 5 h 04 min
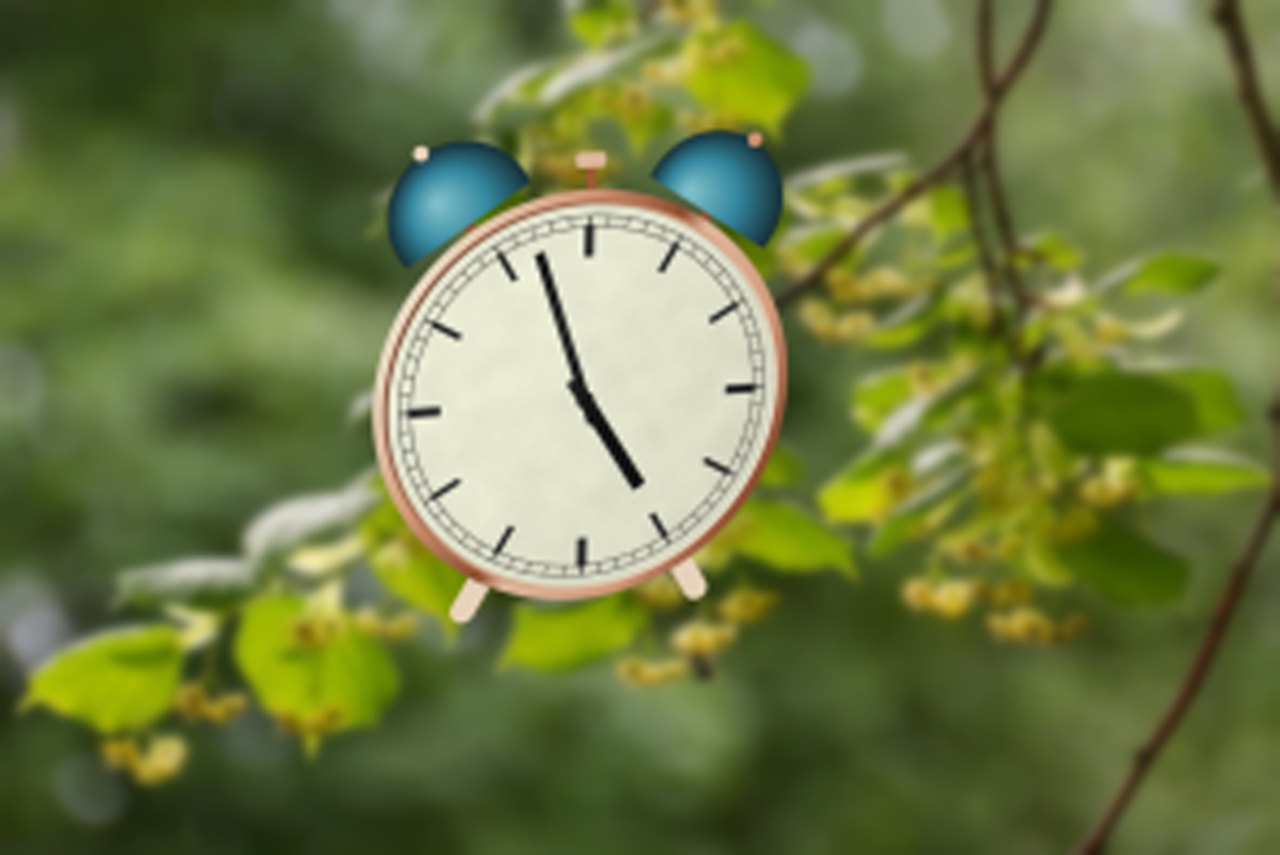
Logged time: 4 h 57 min
